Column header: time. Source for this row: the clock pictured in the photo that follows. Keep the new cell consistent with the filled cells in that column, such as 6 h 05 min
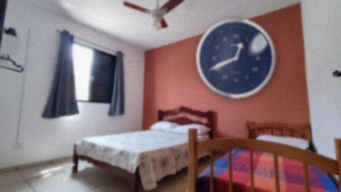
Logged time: 12 h 41 min
